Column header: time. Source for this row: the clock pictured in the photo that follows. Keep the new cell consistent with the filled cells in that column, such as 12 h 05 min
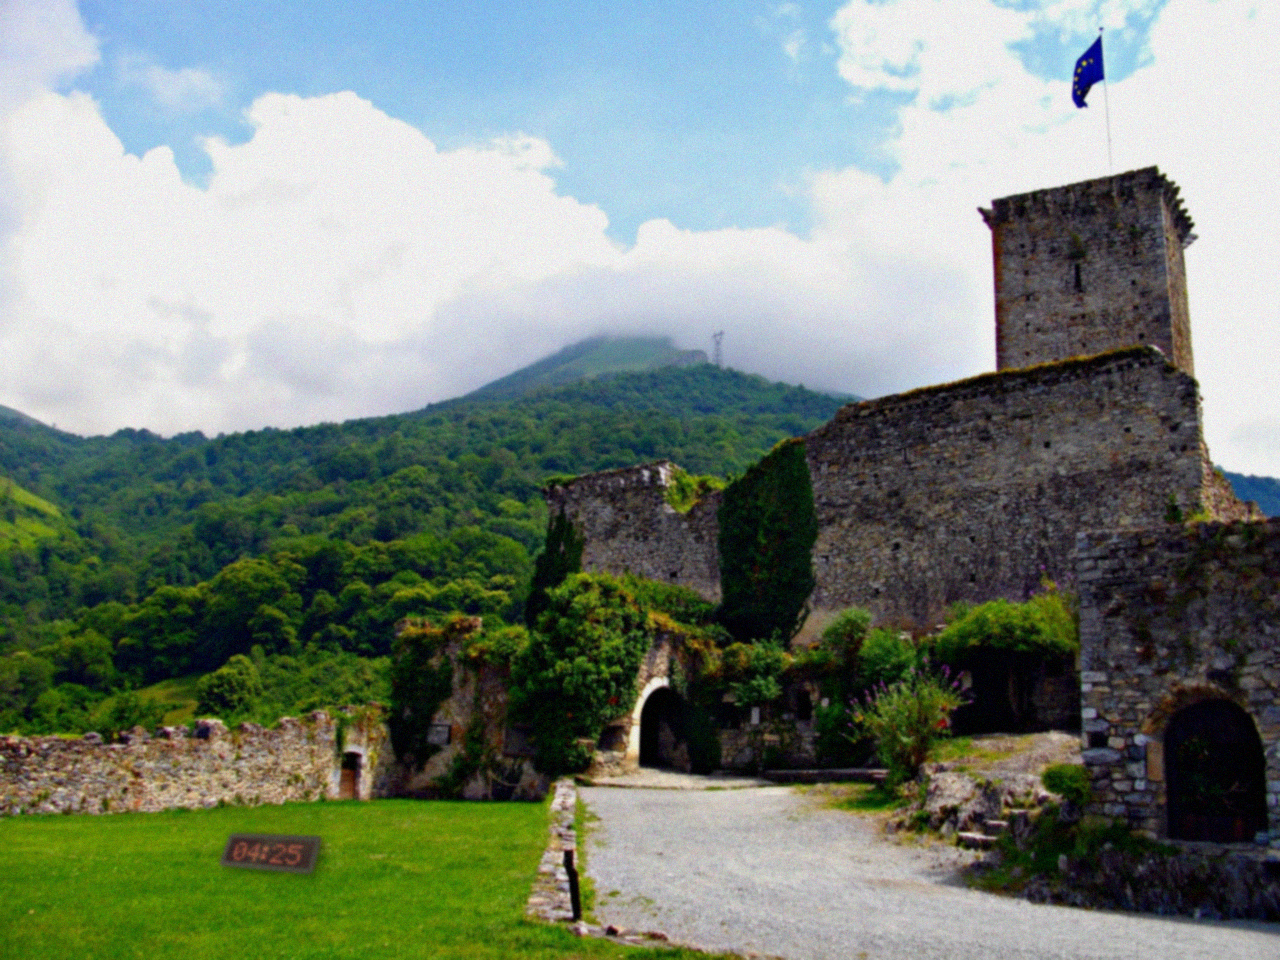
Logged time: 4 h 25 min
